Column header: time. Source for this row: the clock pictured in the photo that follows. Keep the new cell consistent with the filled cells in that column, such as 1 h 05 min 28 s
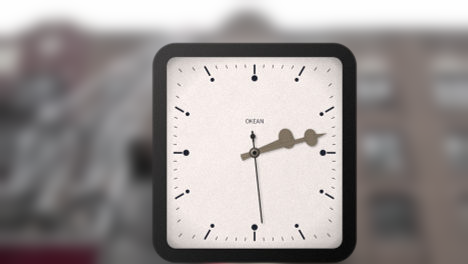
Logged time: 2 h 12 min 29 s
